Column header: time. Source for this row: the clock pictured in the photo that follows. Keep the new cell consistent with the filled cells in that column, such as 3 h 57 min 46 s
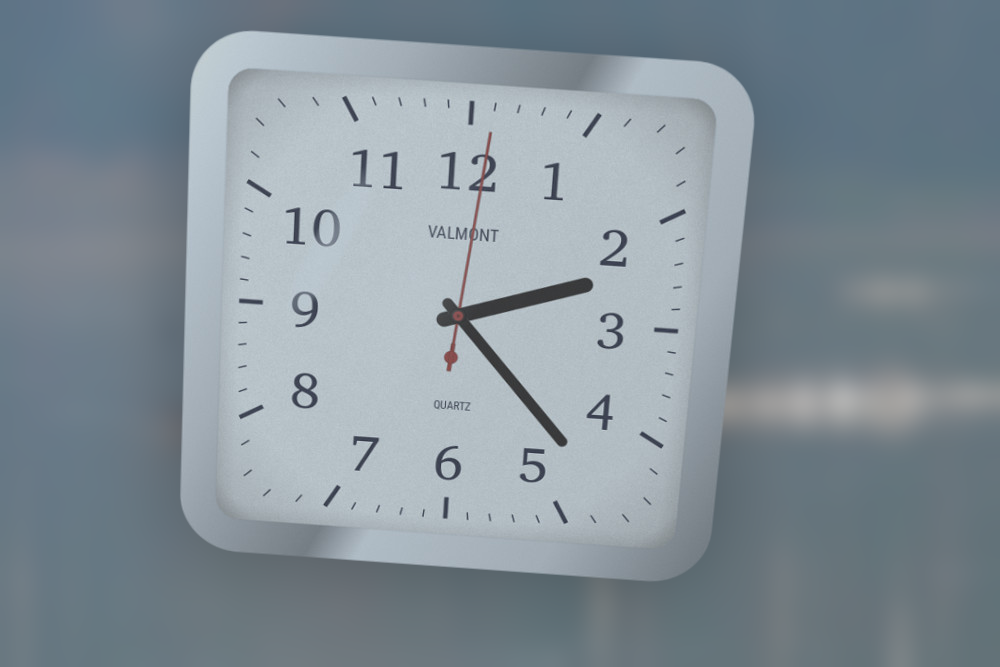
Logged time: 2 h 23 min 01 s
